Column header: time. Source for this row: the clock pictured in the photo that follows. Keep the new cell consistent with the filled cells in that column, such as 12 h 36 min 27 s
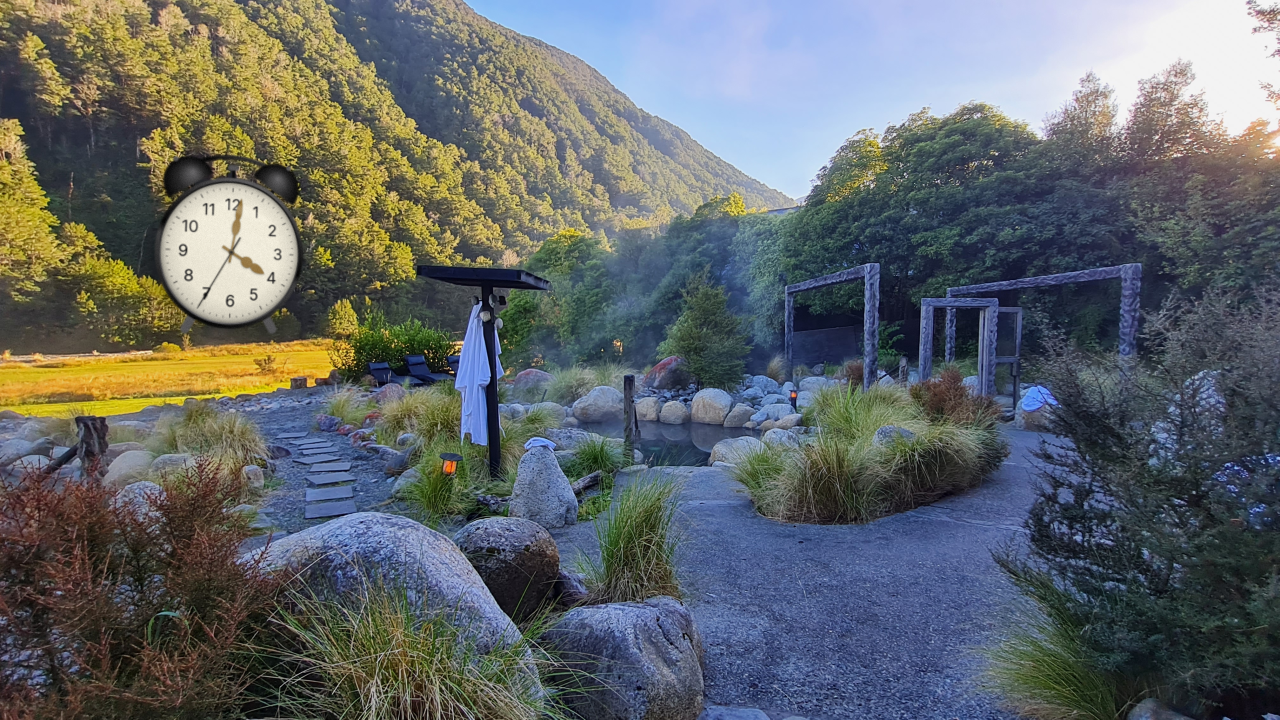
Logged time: 4 h 01 min 35 s
